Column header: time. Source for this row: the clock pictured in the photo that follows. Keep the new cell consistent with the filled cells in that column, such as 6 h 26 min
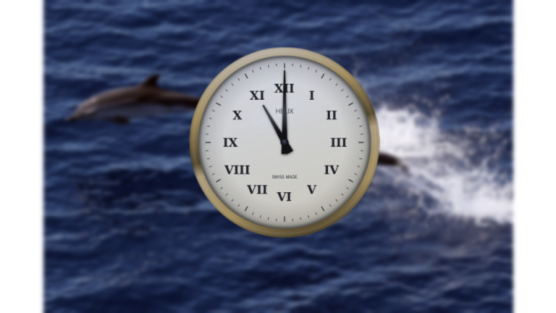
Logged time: 11 h 00 min
